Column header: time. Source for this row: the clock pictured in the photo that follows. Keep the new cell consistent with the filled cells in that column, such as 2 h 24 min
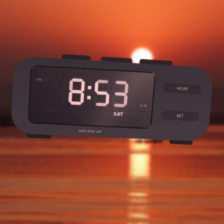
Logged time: 8 h 53 min
